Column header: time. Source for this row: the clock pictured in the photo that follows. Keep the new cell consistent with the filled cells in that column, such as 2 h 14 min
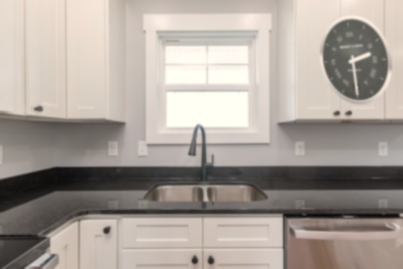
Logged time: 2 h 30 min
